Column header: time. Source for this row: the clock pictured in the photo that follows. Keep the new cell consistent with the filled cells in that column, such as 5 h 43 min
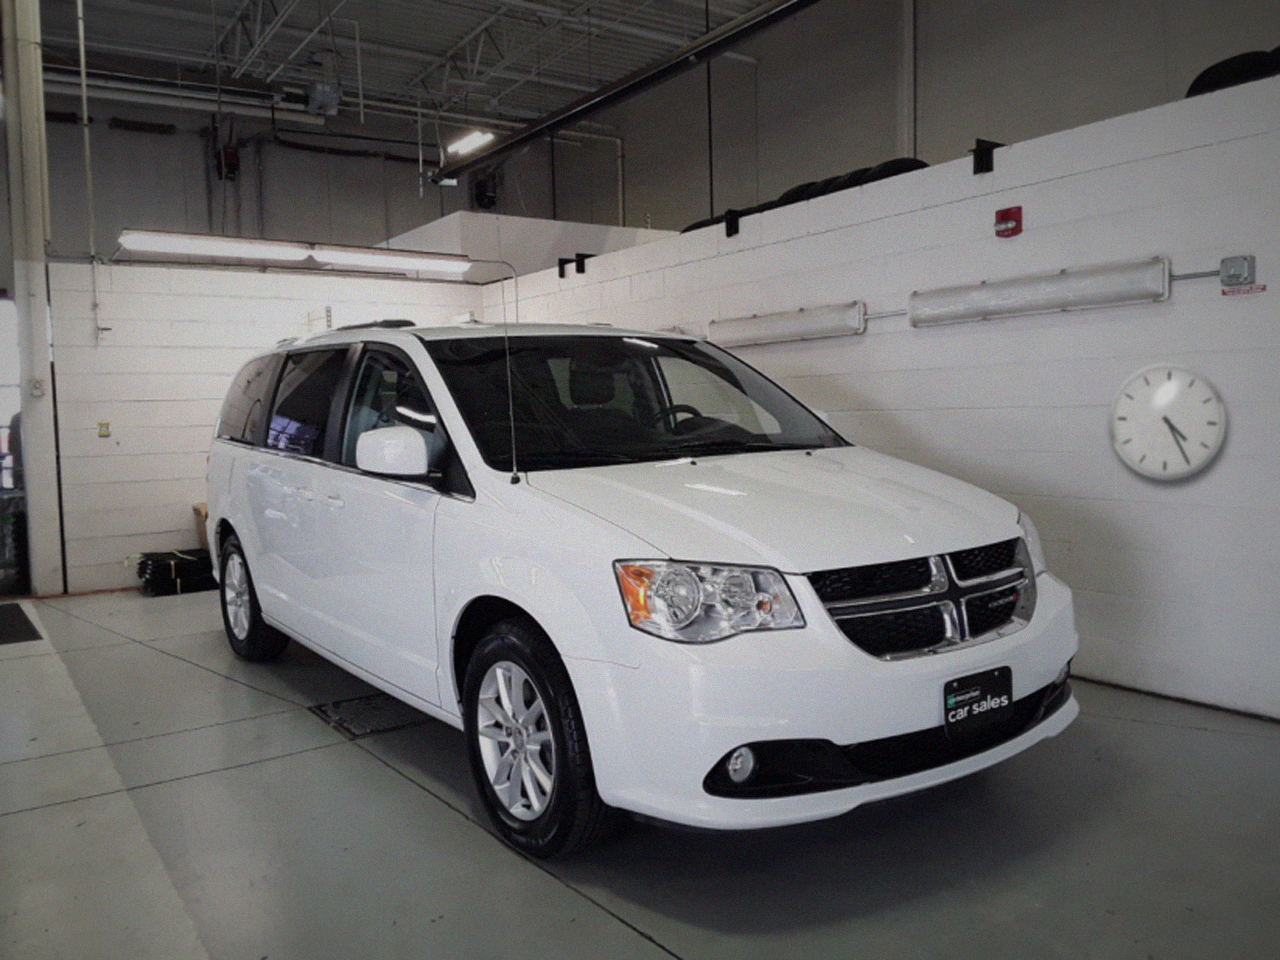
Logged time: 4 h 25 min
